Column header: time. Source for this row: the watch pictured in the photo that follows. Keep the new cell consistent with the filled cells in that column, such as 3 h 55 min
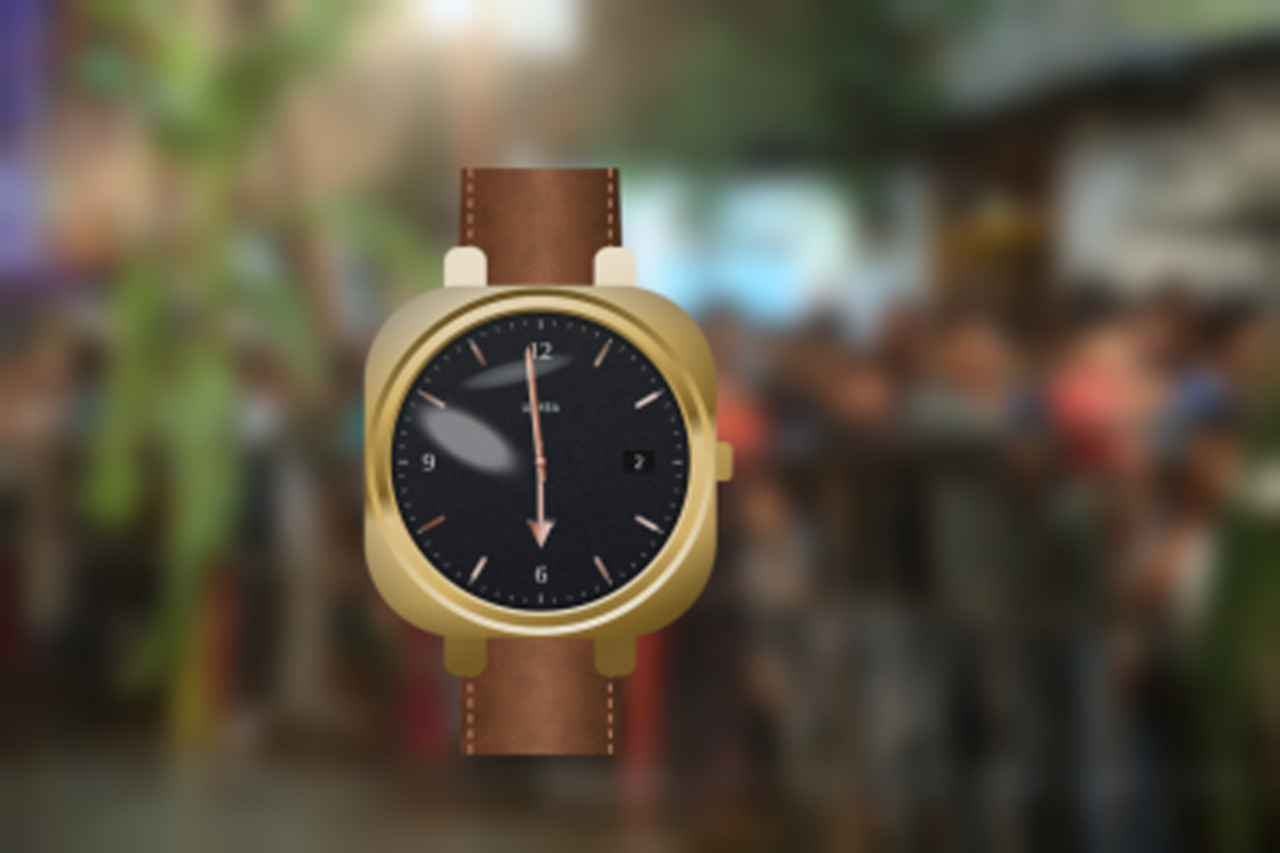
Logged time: 5 h 59 min
